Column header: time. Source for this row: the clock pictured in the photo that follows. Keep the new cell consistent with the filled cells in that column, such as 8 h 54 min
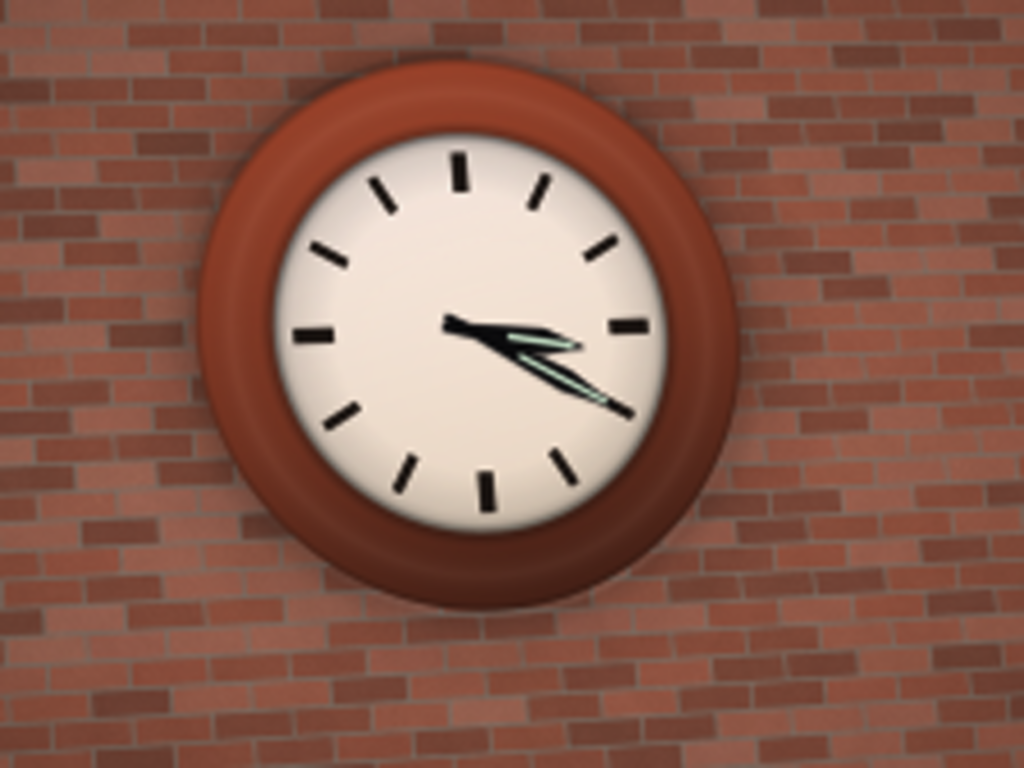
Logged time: 3 h 20 min
